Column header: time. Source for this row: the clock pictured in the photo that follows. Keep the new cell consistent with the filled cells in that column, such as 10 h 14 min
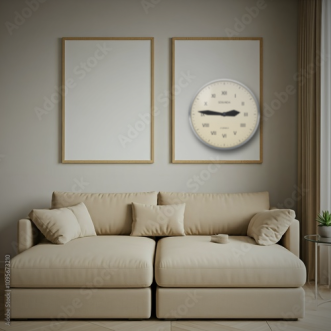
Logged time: 2 h 46 min
